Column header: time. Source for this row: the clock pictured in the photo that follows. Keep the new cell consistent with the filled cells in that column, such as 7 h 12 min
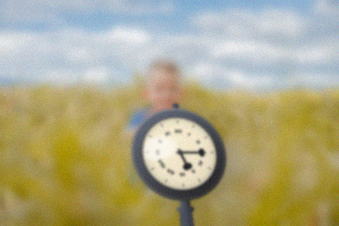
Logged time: 5 h 15 min
